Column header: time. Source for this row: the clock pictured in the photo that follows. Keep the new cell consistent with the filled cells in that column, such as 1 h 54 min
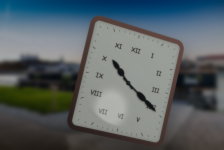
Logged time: 10 h 20 min
